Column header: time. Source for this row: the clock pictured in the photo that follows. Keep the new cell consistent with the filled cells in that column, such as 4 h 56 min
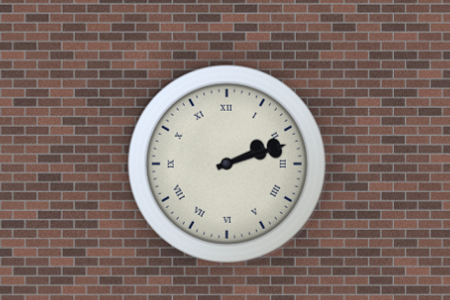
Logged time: 2 h 12 min
